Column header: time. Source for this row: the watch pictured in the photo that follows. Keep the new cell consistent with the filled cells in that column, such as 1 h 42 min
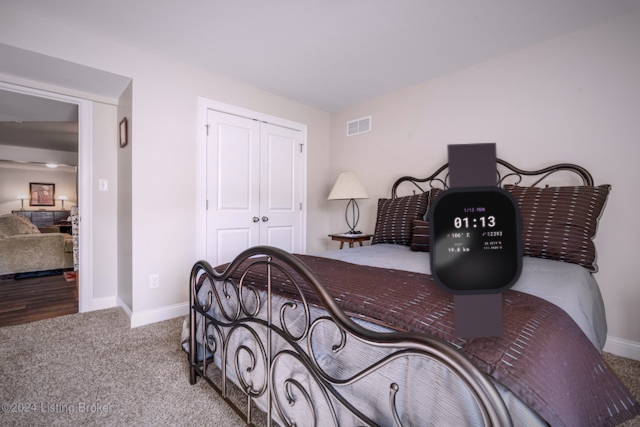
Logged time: 1 h 13 min
